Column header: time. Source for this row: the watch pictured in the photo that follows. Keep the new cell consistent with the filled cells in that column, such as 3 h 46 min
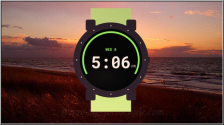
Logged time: 5 h 06 min
